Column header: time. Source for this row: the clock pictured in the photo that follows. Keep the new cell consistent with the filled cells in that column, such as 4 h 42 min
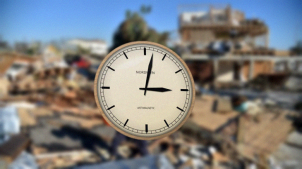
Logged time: 3 h 02 min
